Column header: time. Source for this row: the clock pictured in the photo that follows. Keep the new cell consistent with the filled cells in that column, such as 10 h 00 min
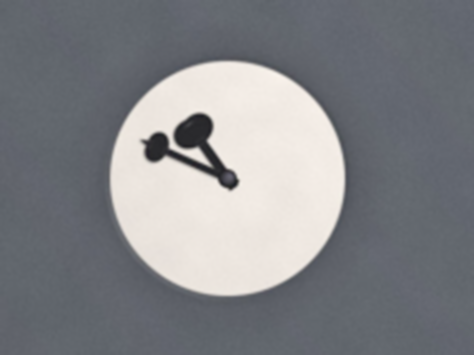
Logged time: 10 h 49 min
